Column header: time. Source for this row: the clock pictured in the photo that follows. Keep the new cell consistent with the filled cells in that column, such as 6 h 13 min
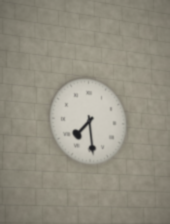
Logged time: 7 h 29 min
